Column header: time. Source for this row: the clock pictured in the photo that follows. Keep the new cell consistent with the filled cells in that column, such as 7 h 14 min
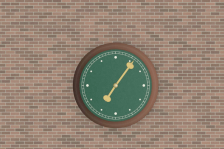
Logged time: 7 h 06 min
